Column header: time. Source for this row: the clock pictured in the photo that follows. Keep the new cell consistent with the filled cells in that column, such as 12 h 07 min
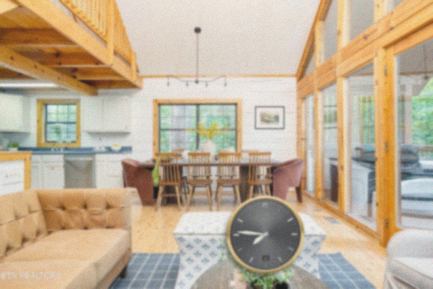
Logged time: 7 h 46 min
